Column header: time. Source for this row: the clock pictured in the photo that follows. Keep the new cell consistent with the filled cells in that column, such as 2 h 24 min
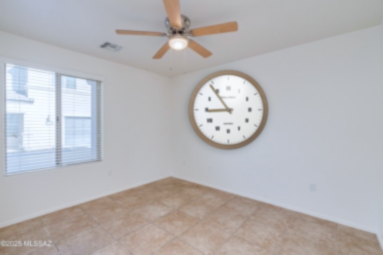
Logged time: 8 h 54 min
